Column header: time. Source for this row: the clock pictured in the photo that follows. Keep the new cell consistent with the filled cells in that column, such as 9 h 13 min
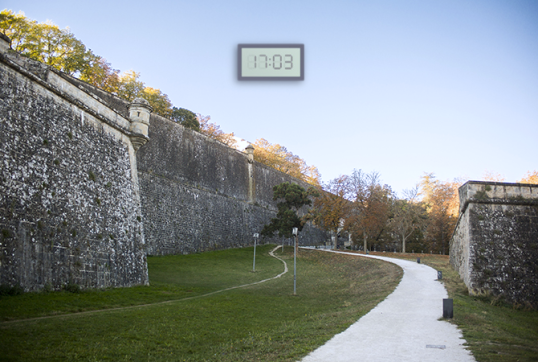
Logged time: 17 h 03 min
